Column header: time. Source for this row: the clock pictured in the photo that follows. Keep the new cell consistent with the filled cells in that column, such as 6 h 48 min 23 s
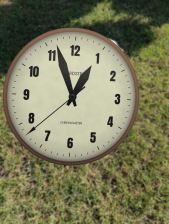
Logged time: 12 h 56 min 38 s
